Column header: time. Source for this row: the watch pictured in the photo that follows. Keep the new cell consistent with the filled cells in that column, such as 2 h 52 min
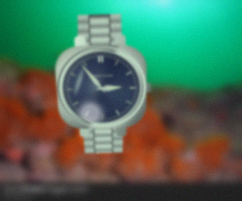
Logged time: 2 h 54 min
